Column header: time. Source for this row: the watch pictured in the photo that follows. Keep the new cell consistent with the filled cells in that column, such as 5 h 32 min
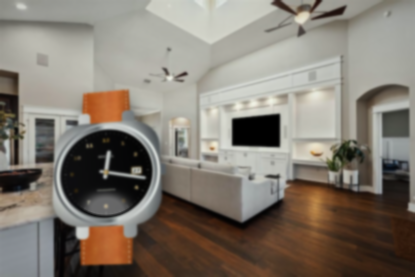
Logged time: 12 h 17 min
